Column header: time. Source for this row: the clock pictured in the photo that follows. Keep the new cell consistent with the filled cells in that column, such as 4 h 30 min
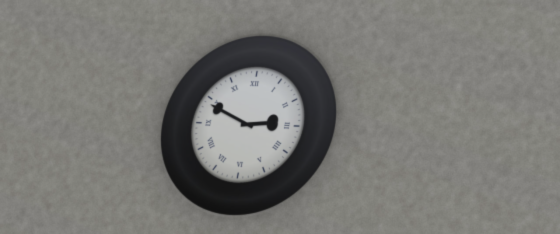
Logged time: 2 h 49 min
